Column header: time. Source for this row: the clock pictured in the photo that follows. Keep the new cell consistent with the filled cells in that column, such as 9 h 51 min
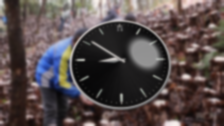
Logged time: 8 h 51 min
